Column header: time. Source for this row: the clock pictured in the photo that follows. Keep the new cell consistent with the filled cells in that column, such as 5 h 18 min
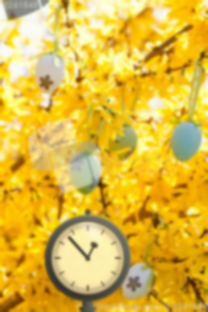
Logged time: 12 h 53 min
